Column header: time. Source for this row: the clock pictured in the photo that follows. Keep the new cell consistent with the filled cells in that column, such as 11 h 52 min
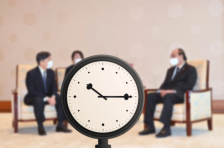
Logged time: 10 h 15 min
